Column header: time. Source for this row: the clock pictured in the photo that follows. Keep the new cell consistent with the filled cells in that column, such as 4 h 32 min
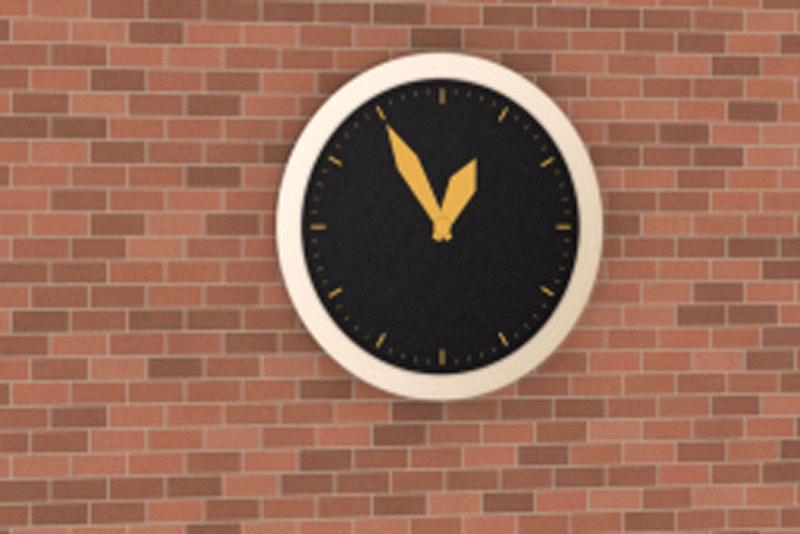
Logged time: 12 h 55 min
